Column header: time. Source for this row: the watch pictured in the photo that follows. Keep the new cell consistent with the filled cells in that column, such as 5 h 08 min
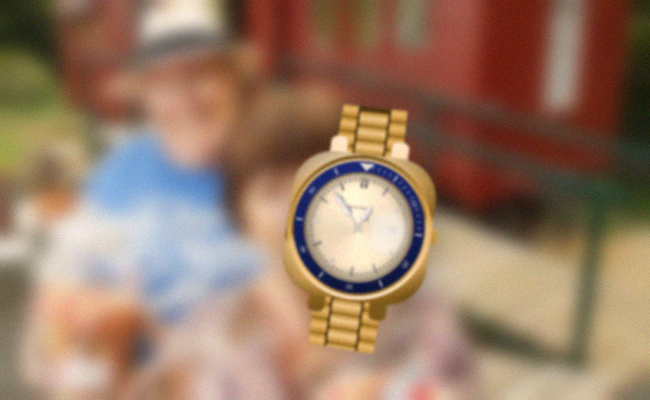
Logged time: 12 h 53 min
